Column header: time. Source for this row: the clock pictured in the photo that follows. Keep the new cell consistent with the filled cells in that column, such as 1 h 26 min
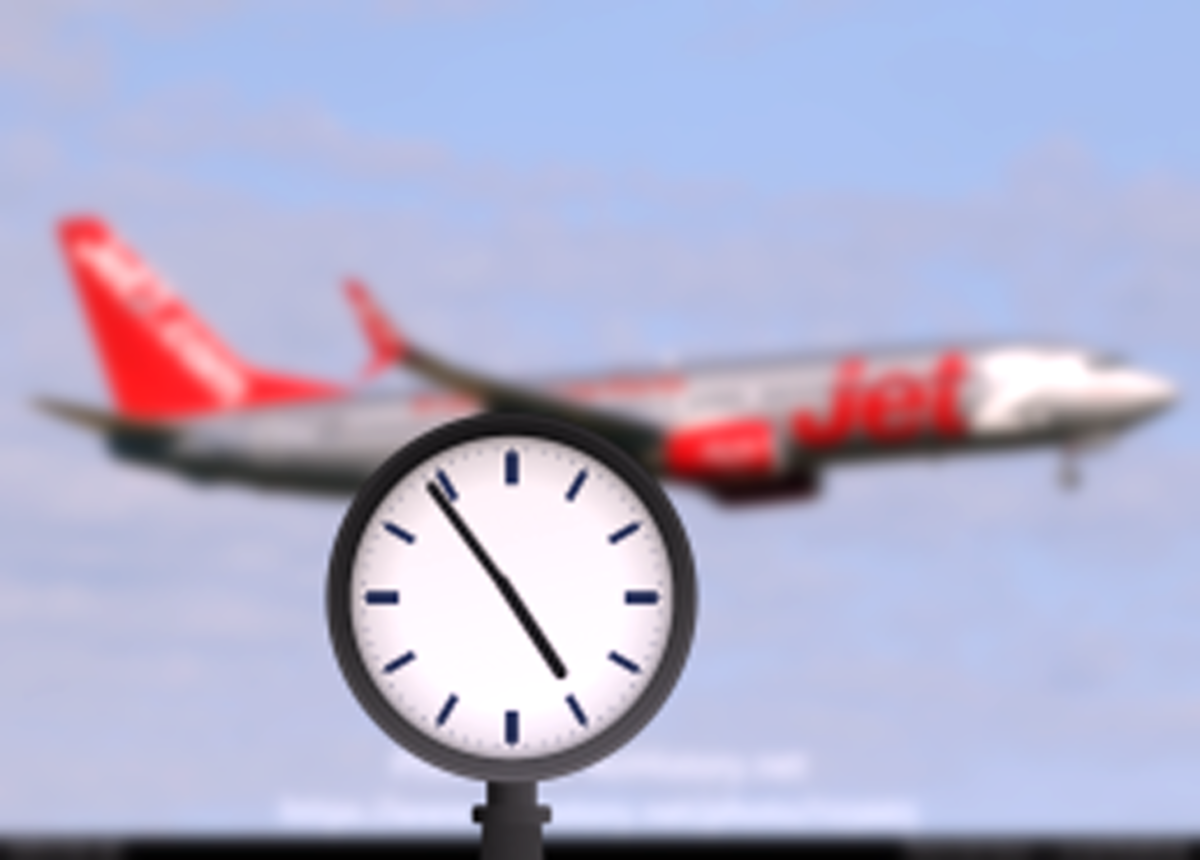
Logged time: 4 h 54 min
